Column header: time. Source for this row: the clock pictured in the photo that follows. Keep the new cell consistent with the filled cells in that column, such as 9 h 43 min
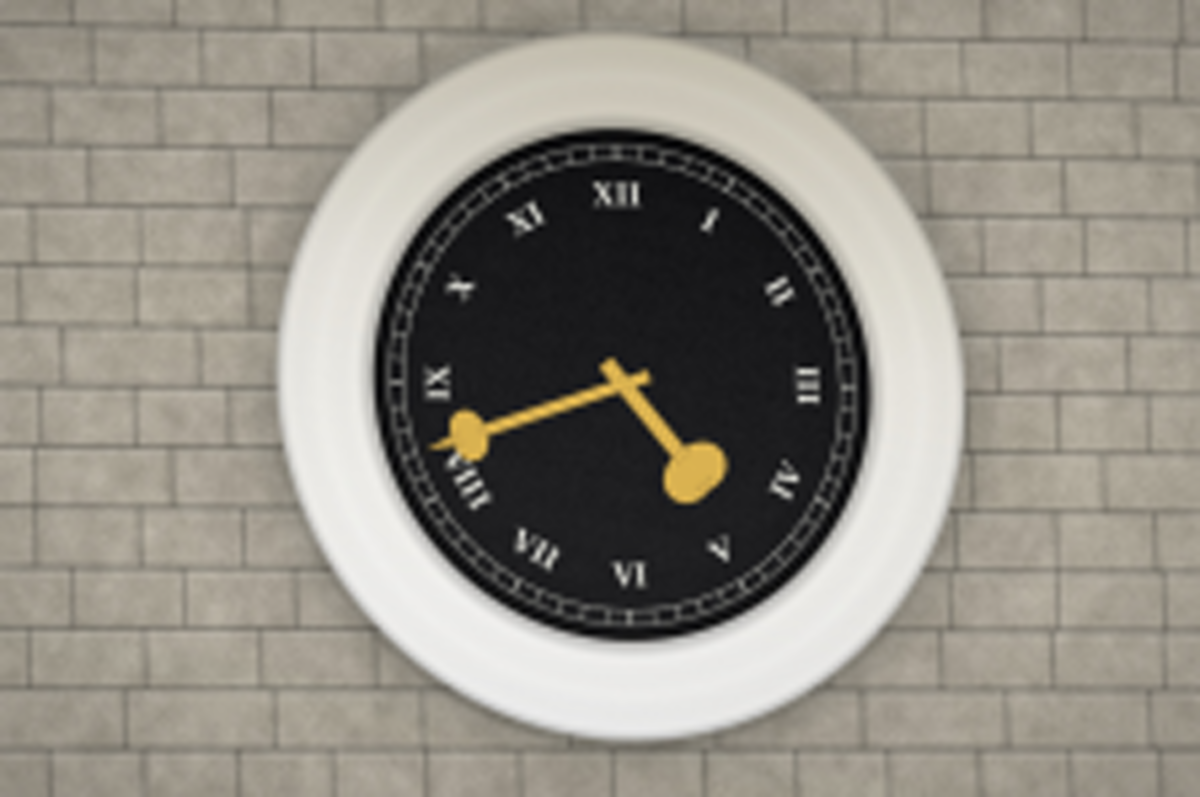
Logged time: 4 h 42 min
